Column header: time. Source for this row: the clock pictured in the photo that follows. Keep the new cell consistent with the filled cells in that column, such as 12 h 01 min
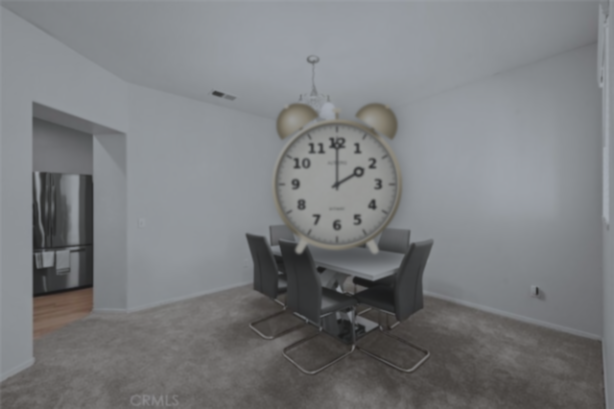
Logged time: 2 h 00 min
